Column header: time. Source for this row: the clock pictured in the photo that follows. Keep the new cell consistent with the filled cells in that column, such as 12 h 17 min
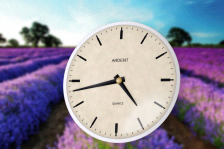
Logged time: 4 h 43 min
